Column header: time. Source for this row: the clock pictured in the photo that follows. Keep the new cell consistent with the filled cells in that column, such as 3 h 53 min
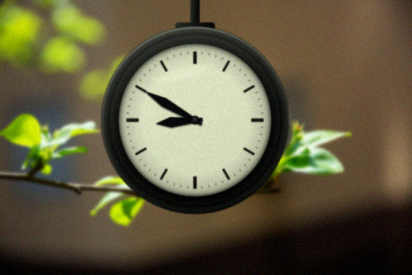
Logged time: 8 h 50 min
